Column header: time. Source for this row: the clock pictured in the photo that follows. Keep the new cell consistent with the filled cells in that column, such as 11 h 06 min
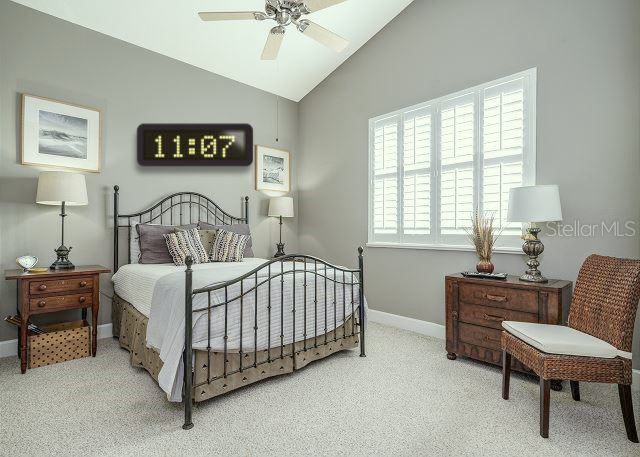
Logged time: 11 h 07 min
